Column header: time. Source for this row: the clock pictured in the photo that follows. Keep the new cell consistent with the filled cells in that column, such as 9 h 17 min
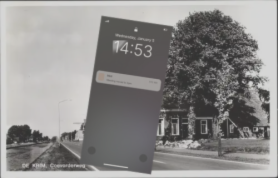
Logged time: 14 h 53 min
